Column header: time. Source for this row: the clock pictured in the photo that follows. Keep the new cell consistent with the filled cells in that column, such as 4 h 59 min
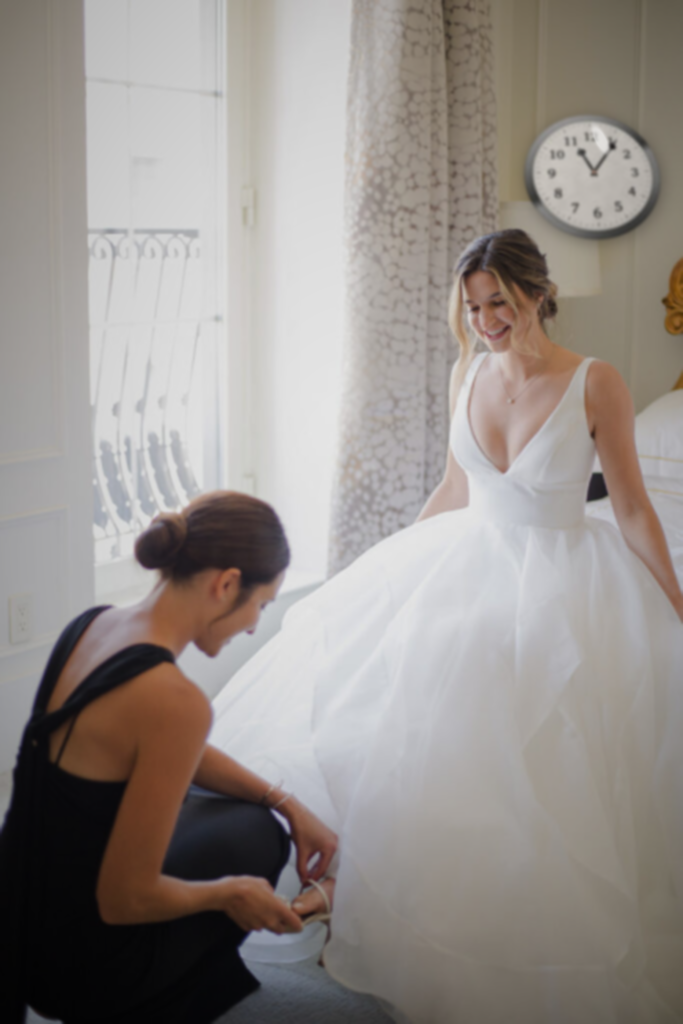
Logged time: 11 h 06 min
